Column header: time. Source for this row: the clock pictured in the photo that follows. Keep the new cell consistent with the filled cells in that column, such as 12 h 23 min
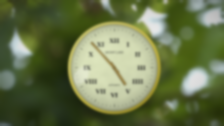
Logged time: 4 h 53 min
